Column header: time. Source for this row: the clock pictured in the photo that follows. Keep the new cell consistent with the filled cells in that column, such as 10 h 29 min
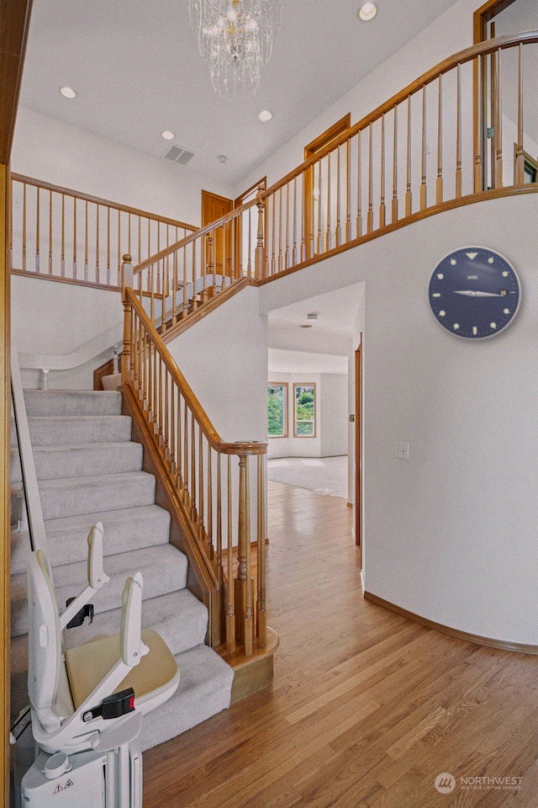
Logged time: 9 h 16 min
